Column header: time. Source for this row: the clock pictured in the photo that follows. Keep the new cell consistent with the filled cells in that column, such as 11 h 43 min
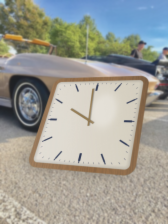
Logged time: 9 h 59 min
